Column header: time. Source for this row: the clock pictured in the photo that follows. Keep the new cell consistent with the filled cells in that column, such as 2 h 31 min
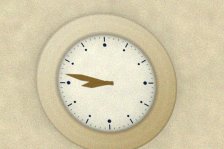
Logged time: 8 h 47 min
